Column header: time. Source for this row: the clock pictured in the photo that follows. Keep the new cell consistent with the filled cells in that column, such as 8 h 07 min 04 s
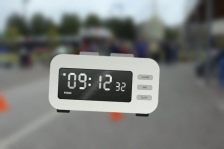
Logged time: 9 h 12 min 32 s
